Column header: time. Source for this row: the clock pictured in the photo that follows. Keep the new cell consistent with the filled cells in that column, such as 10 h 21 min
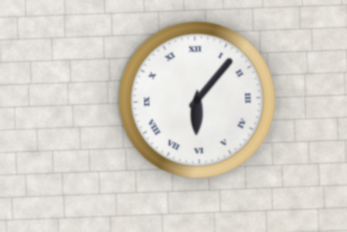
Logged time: 6 h 07 min
